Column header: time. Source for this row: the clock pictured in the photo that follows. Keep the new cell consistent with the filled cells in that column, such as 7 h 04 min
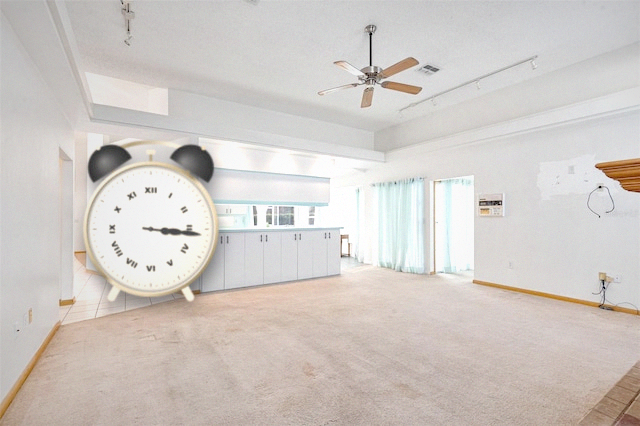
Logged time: 3 h 16 min
